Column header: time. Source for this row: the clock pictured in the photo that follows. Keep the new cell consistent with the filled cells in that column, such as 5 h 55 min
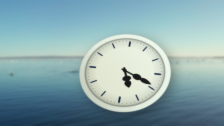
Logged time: 5 h 19 min
